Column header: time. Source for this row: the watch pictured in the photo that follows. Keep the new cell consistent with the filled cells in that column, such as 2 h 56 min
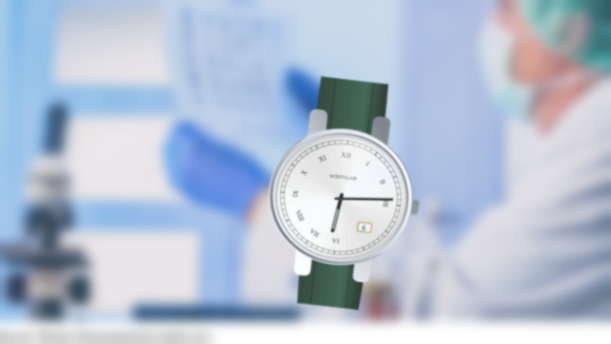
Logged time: 6 h 14 min
